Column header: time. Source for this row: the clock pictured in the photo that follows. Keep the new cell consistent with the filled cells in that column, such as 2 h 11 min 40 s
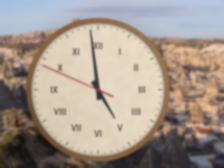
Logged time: 4 h 58 min 49 s
